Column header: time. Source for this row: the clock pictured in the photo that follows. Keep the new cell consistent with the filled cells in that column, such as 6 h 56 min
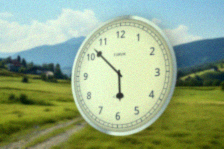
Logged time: 5 h 52 min
